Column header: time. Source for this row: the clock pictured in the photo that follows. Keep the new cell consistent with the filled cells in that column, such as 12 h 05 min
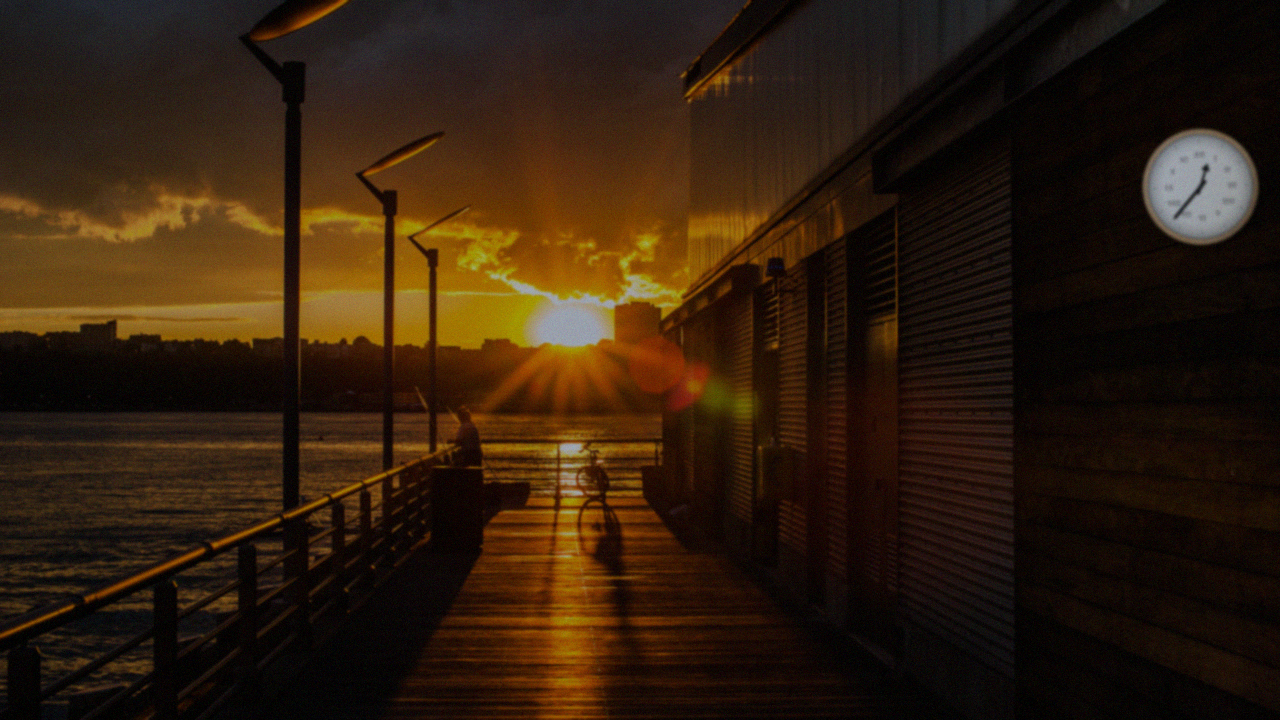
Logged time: 12 h 37 min
